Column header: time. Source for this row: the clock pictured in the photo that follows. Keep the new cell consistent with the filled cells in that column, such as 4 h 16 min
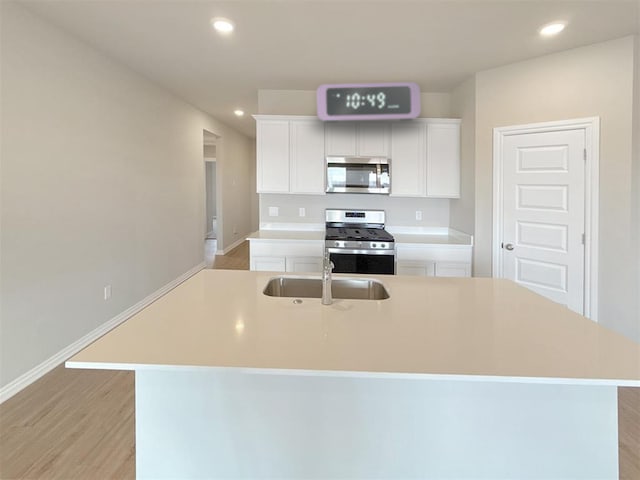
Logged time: 10 h 49 min
